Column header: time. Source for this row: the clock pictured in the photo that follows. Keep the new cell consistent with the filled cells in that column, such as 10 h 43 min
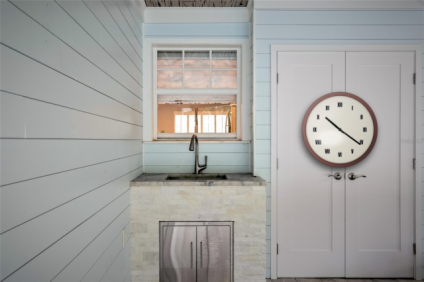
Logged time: 10 h 21 min
